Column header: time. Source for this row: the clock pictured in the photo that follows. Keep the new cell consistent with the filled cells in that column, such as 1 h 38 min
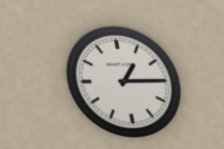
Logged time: 1 h 15 min
